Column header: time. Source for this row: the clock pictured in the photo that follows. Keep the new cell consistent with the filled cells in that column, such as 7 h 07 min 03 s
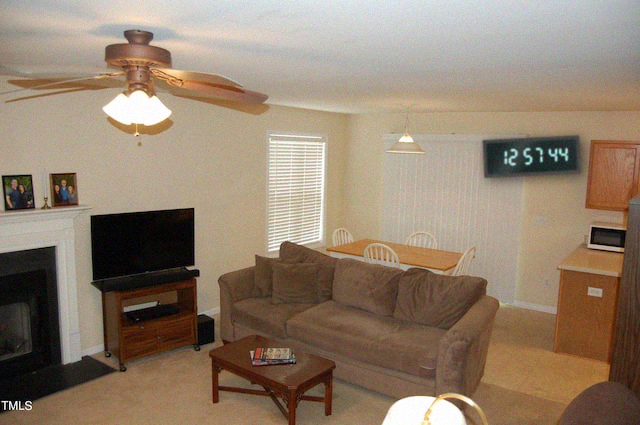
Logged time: 12 h 57 min 44 s
